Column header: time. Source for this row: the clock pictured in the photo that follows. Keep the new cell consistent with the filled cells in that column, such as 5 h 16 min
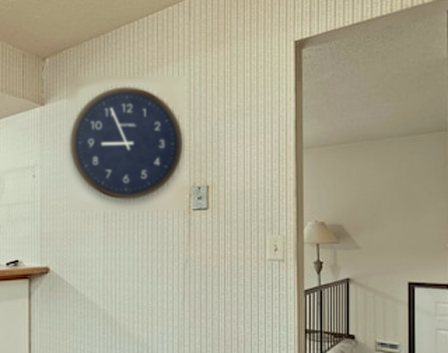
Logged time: 8 h 56 min
